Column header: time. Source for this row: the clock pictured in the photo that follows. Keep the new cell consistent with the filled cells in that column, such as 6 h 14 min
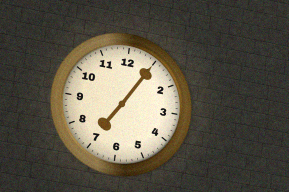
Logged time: 7 h 05 min
